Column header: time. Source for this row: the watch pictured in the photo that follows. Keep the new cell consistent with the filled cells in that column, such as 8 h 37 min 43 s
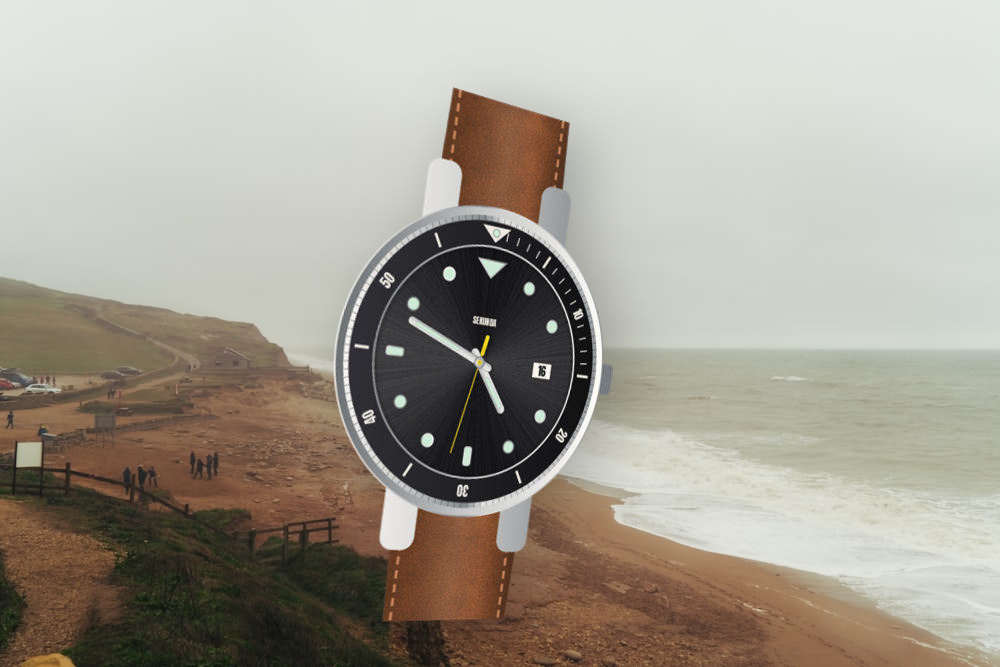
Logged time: 4 h 48 min 32 s
